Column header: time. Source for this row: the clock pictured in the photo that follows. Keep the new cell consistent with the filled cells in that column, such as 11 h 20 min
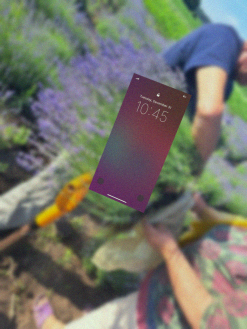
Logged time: 10 h 45 min
